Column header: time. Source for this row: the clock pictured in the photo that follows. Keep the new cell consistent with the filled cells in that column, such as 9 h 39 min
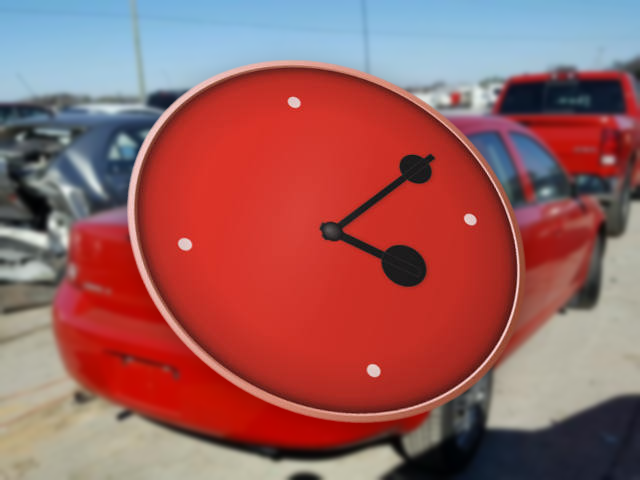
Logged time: 4 h 10 min
